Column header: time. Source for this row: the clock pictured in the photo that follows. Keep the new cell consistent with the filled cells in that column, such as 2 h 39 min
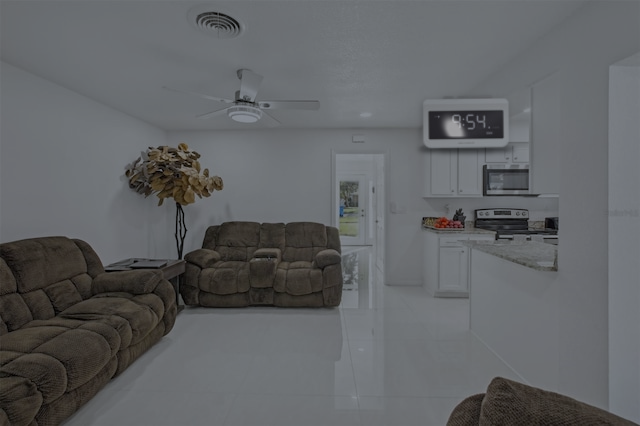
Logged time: 9 h 54 min
